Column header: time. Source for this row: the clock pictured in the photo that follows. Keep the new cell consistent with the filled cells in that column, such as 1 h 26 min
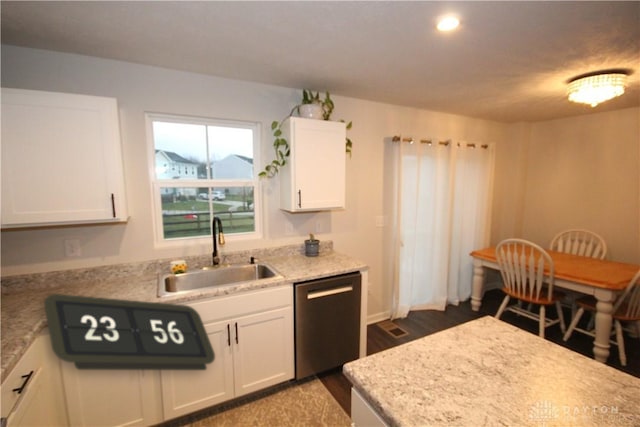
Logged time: 23 h 56 min
